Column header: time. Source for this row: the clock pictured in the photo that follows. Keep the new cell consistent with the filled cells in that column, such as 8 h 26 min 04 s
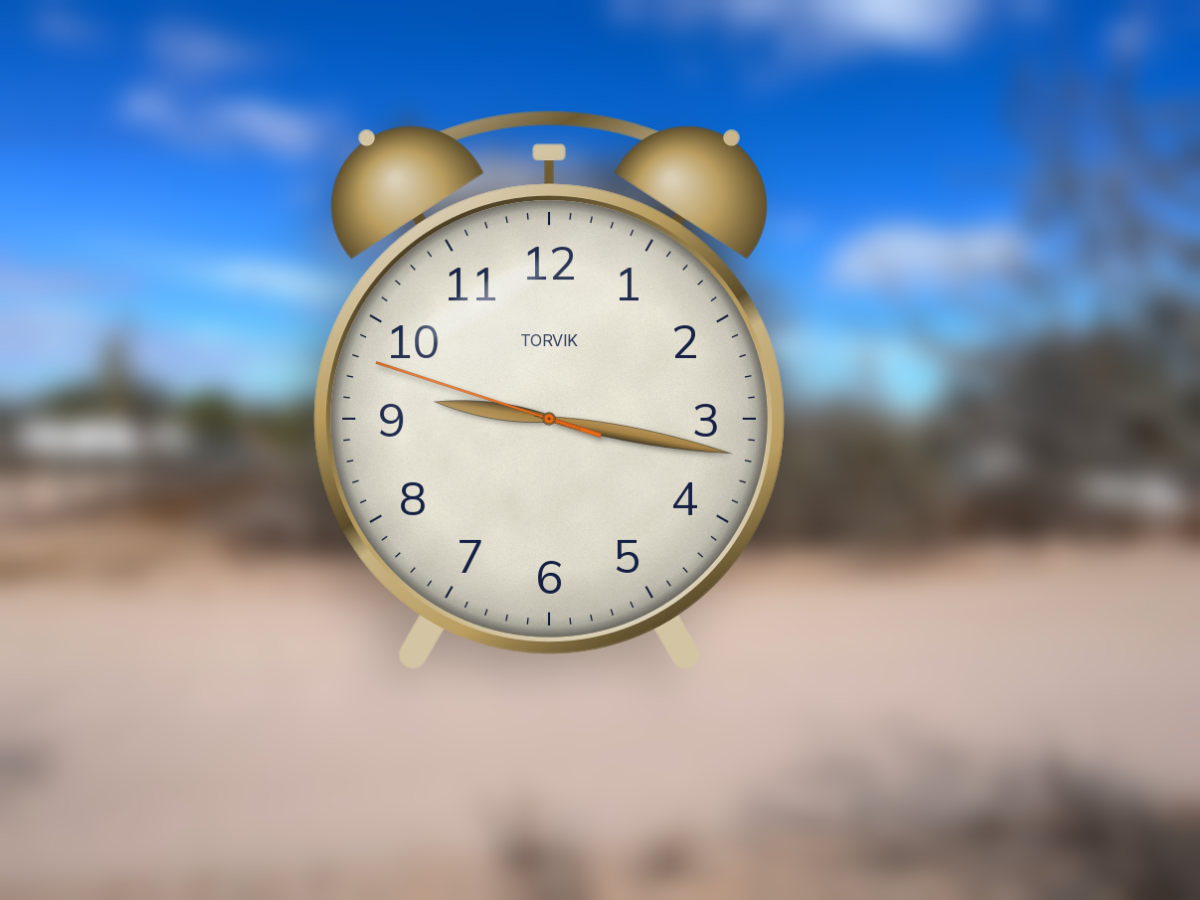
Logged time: 9 h 16 min 48 s
